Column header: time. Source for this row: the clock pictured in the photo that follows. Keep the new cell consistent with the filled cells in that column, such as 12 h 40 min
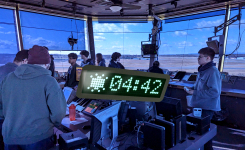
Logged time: 4 h 42 min
